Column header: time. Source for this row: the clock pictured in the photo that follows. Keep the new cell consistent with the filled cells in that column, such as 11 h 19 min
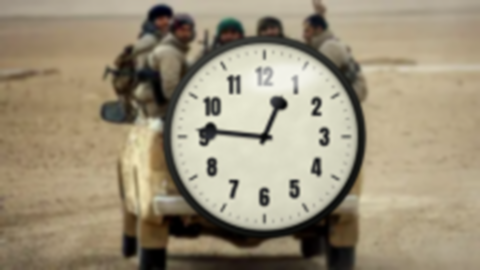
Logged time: 12 h 46 min
